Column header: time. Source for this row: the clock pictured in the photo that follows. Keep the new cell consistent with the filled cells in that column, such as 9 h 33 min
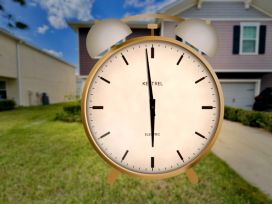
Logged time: 5 h 59 min
